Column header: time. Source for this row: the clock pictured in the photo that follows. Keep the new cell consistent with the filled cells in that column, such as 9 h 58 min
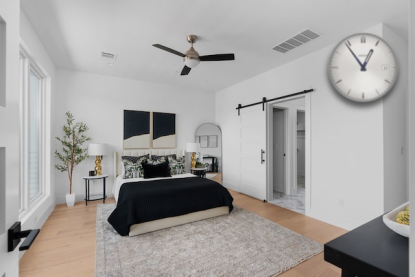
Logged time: 12 h 54 min
